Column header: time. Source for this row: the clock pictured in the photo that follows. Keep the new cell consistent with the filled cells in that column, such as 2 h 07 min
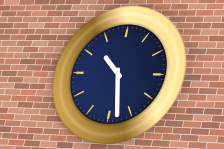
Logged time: 10 h 28 min
